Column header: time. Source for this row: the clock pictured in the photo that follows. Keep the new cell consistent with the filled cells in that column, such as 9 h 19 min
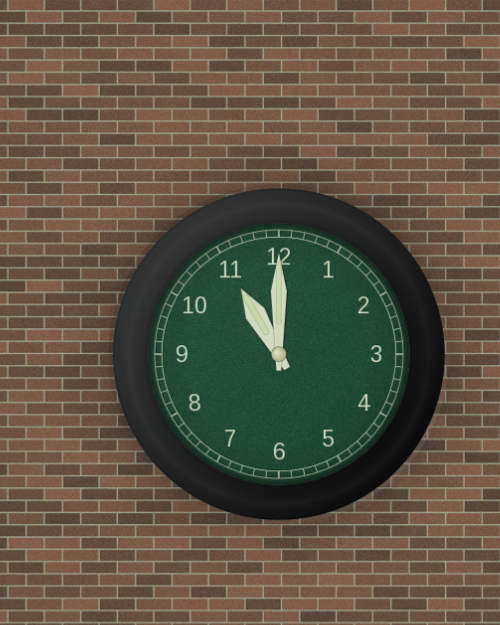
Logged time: 11 h 00 min
